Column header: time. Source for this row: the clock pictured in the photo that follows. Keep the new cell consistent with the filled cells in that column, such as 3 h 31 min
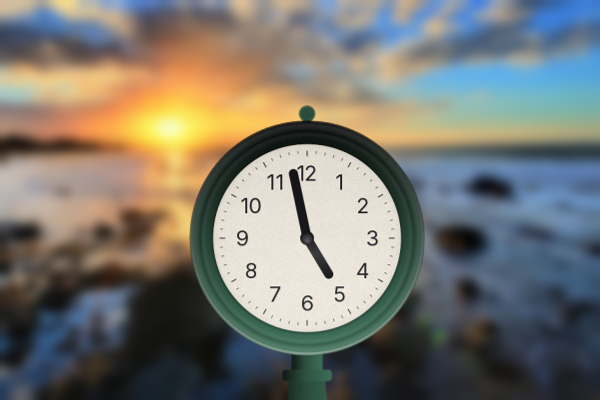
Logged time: 4 h 58 min
